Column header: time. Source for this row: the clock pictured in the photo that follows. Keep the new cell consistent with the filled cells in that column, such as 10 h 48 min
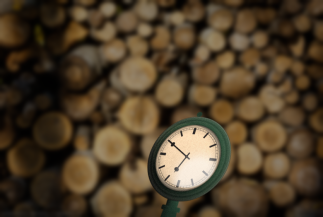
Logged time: 6 h 50 min
